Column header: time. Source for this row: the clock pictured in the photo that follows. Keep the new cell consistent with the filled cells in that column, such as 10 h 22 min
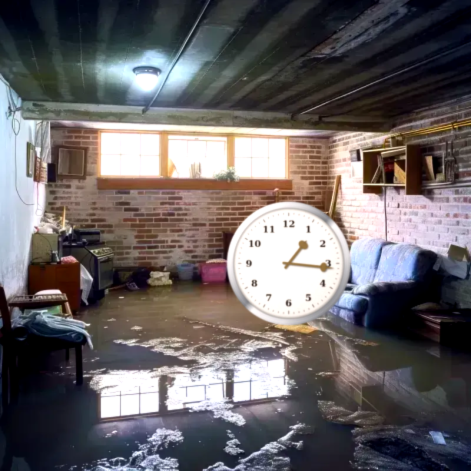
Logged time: 1 h 16 min
